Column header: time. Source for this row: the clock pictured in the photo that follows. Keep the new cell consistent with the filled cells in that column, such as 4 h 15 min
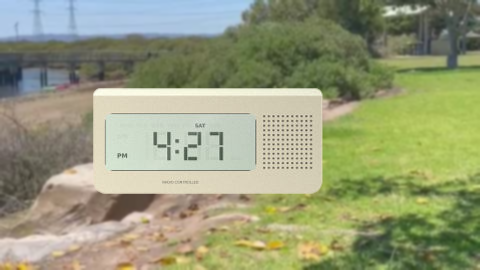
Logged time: 4 h 27 min
